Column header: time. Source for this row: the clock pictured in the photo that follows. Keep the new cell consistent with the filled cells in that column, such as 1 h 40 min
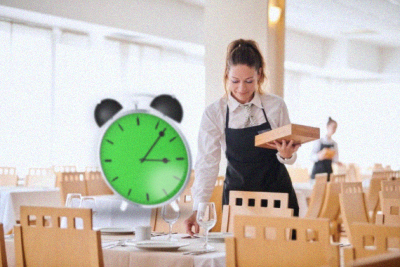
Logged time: 3 h 07 min
